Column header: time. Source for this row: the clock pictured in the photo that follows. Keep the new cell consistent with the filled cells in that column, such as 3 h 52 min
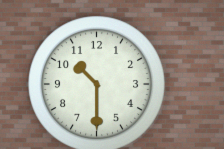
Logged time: 10 h 30 min
